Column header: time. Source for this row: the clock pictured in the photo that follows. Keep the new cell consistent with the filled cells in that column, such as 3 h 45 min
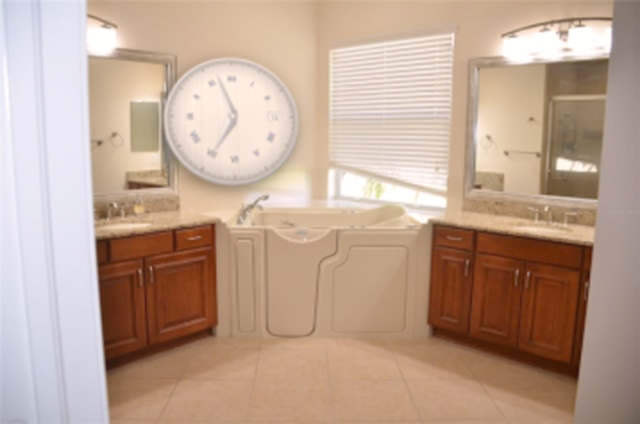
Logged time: 6 h 57 min
